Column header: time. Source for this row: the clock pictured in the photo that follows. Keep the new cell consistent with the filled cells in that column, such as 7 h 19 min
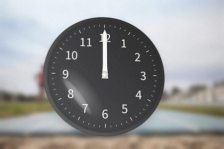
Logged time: 12 h 00 min
